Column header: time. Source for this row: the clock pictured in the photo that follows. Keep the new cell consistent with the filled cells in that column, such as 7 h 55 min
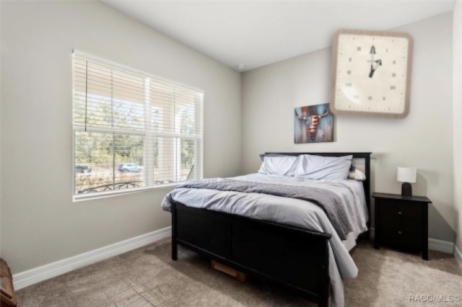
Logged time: 1 h 00 min
